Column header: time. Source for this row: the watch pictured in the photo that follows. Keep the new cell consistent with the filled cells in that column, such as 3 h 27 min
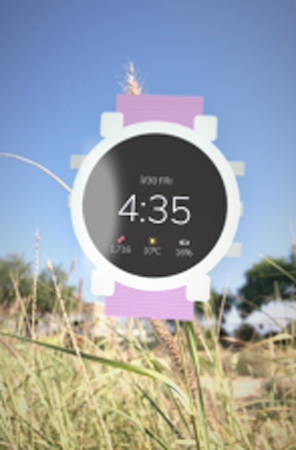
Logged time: 4 h 35 min
